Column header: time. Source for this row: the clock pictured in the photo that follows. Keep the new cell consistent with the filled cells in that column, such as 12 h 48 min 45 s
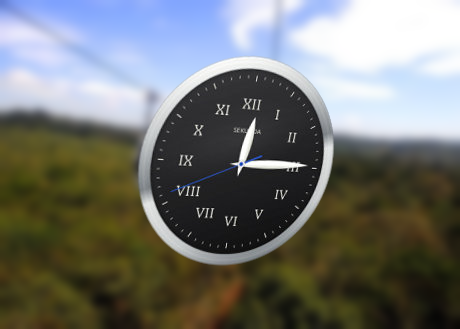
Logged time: 12 h 14 min 41 s
